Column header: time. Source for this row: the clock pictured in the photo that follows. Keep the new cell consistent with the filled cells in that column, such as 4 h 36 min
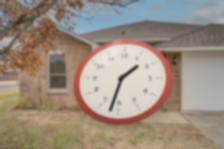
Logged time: 1 h 32 min
